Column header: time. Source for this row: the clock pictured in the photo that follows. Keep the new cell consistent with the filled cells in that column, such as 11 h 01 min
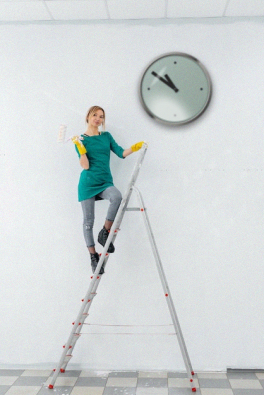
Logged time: 10 h 51 min
